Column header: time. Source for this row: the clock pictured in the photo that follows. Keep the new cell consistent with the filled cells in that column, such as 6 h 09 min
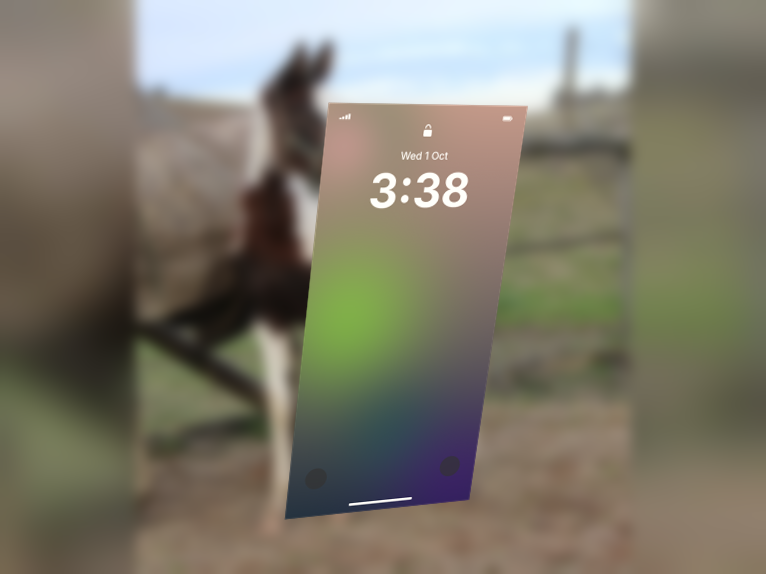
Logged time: 3 h 38 min
